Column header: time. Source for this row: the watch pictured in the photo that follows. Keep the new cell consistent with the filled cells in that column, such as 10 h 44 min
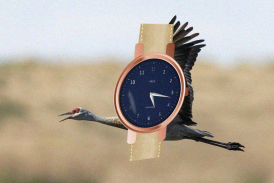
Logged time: 5 h 17 min
